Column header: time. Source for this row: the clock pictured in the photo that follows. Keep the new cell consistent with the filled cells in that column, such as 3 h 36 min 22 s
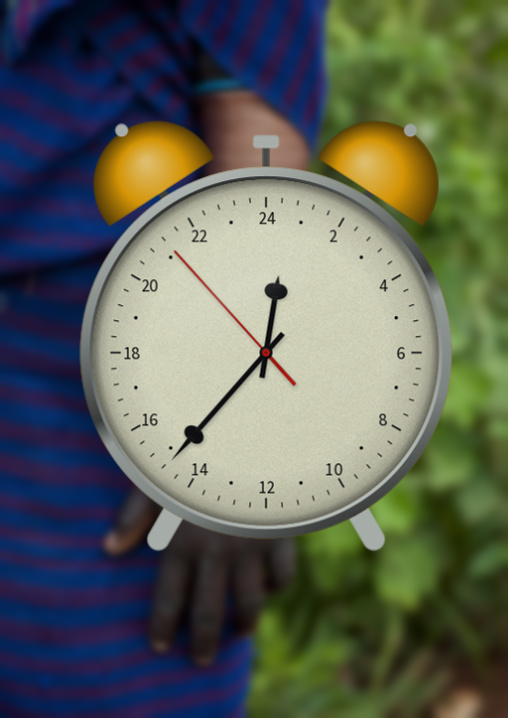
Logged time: 0 h 36 min 53 s
